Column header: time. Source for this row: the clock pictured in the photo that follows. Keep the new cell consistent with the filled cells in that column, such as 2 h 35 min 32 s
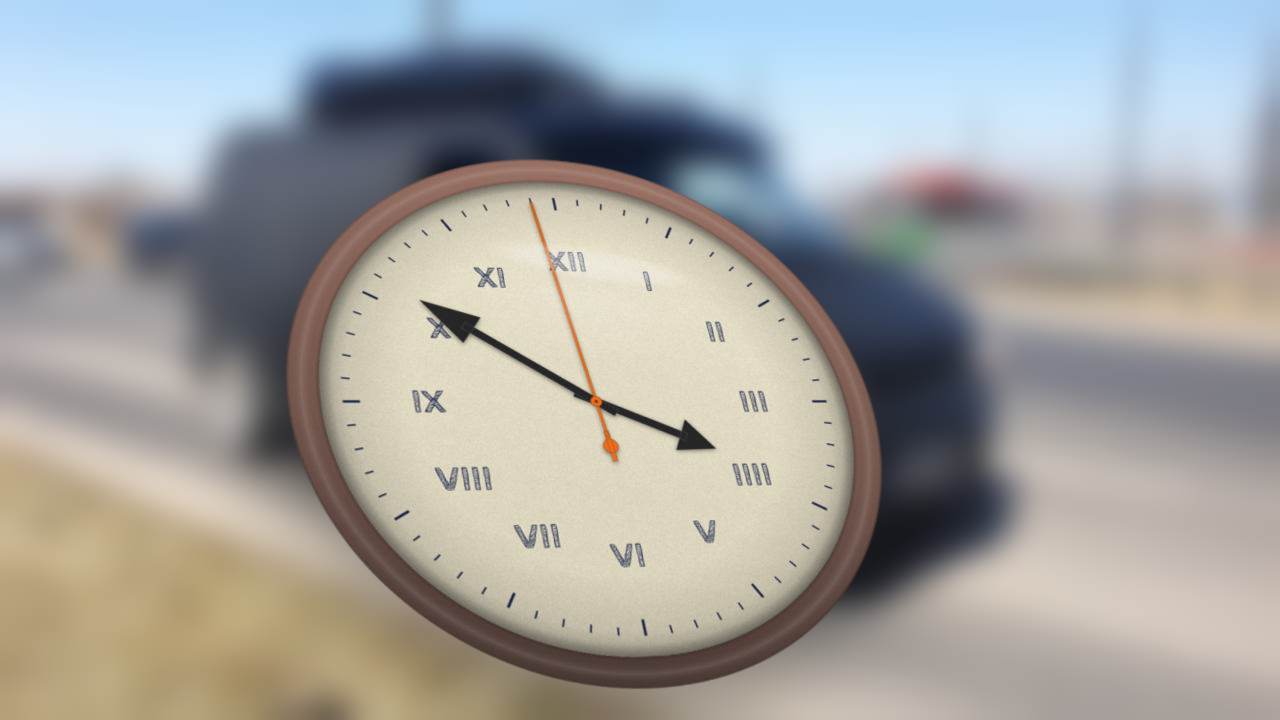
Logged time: 3 h 50 min 59 s
